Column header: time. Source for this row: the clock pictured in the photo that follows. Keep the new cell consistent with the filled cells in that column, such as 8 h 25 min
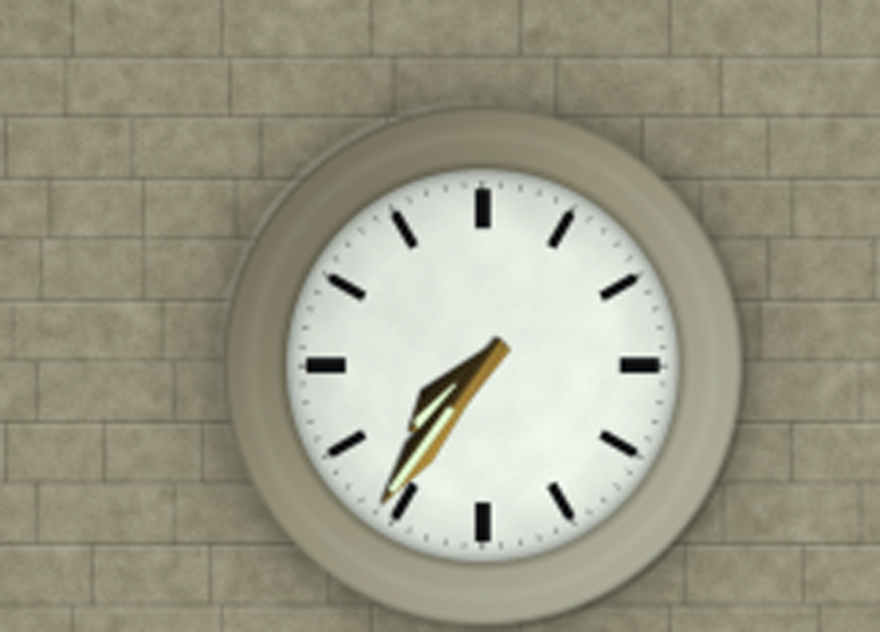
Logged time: 7 h 36 min
